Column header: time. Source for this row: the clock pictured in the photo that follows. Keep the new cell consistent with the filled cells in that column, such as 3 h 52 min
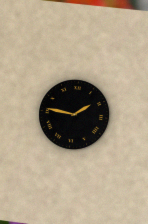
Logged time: 1 h 46 min
